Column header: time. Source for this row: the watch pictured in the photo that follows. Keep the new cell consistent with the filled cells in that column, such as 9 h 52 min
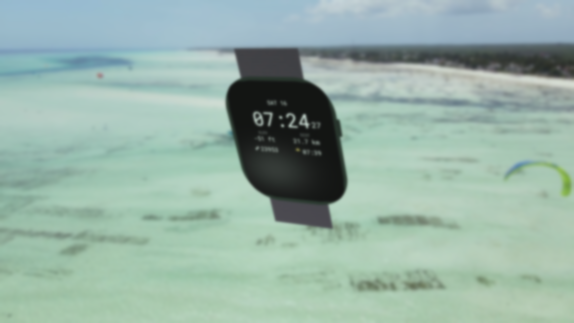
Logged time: 7 h 24 min
